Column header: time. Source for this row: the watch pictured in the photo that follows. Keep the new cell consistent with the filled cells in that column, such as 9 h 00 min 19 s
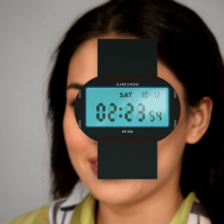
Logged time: 2 h 23 min 54 s
